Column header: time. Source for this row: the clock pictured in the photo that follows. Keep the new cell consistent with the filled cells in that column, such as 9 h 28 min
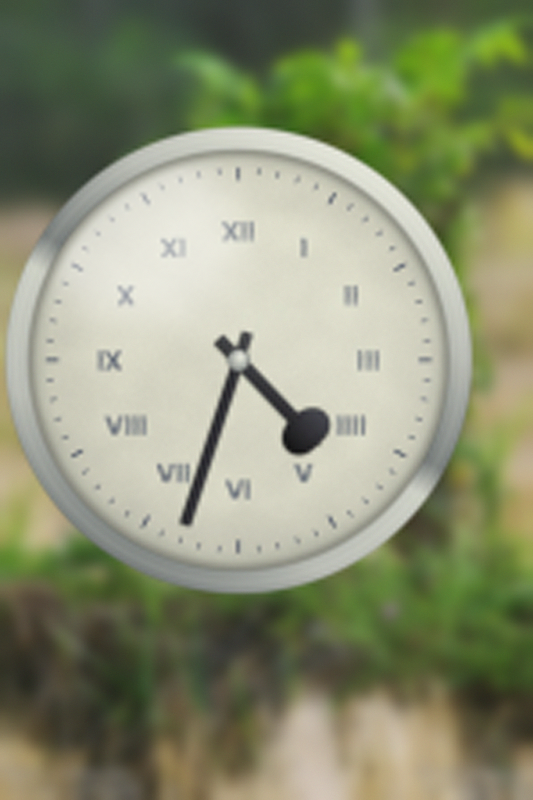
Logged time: 4 h 33 min
